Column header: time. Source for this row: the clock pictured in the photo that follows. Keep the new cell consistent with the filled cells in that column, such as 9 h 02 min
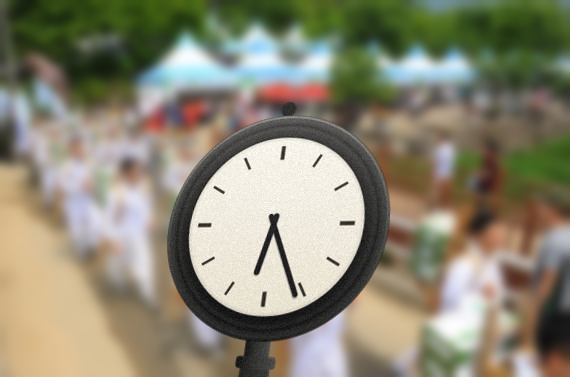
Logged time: 6 h 26 min
